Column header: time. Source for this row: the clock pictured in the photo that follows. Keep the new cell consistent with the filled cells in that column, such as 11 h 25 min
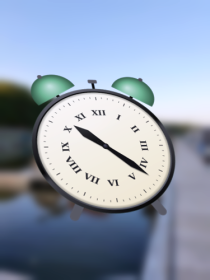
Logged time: 10 h 22 min
